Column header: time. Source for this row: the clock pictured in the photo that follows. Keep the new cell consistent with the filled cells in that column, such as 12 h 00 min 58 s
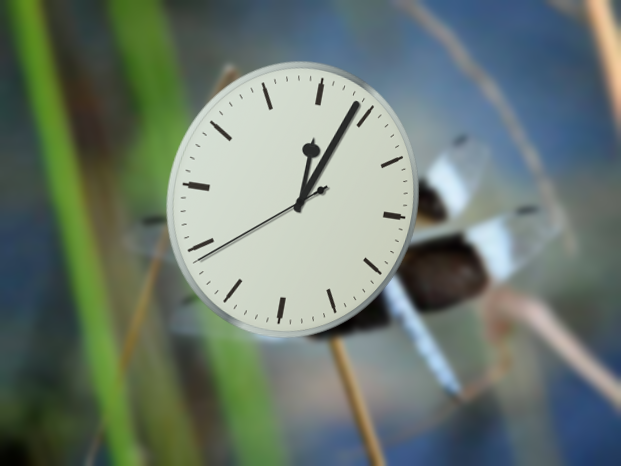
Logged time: 12 h 03 min 39 s
